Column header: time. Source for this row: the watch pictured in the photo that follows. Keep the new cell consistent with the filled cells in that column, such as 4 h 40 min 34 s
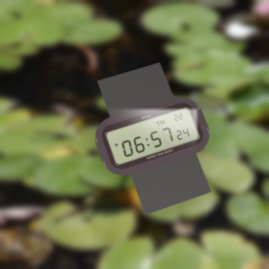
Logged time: 6 h 57 min 24 s
